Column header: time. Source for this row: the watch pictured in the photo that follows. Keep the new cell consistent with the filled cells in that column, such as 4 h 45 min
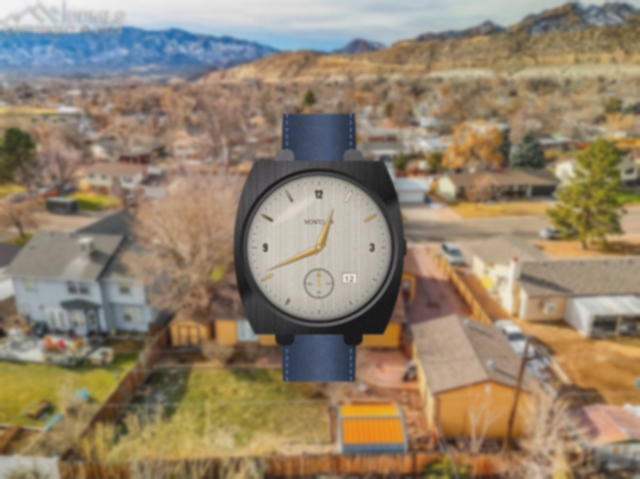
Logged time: 12 h 41 min
